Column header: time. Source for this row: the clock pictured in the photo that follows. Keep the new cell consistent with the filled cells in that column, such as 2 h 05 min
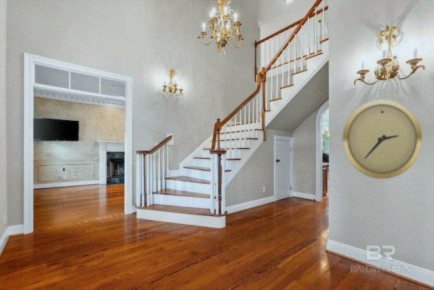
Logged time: 2 h 37 min
